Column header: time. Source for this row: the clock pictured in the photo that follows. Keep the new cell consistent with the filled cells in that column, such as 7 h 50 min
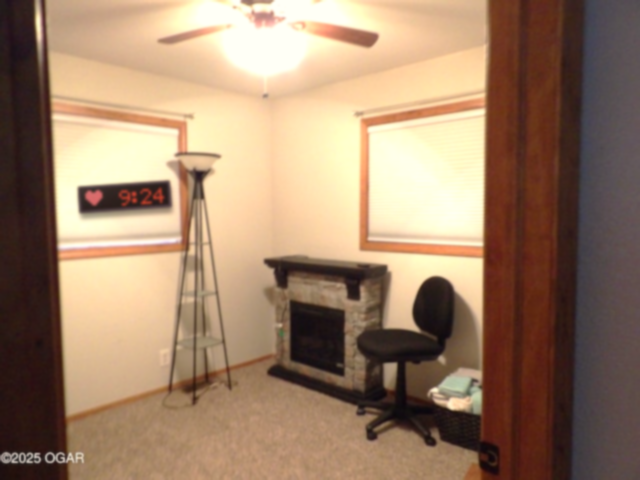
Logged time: 9 h 24 min
